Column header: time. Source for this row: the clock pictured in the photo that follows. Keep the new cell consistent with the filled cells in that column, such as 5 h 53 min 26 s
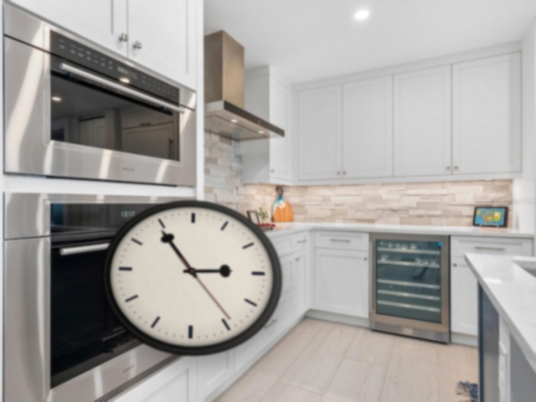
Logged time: 2 h 54 min 24 s
